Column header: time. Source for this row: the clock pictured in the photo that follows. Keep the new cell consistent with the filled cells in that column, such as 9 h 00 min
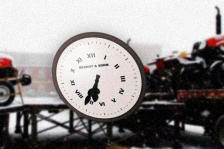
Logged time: 6 h 36 min
